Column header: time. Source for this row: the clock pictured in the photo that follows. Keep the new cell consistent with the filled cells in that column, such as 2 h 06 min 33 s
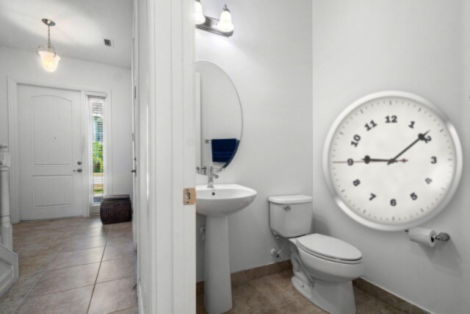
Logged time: 9 h 08 min 45 s
